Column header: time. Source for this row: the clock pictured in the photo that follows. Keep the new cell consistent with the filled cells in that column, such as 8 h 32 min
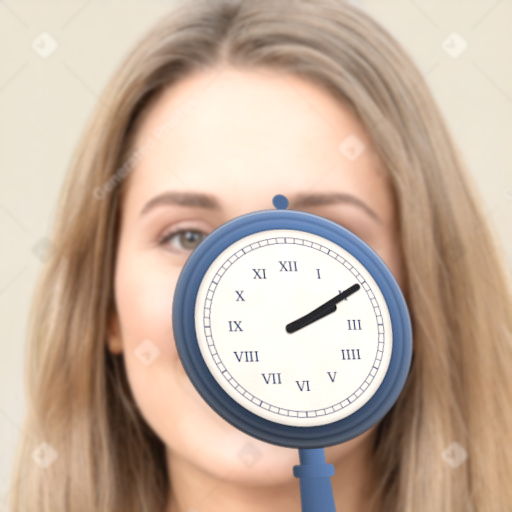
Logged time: 2 h 10 min
